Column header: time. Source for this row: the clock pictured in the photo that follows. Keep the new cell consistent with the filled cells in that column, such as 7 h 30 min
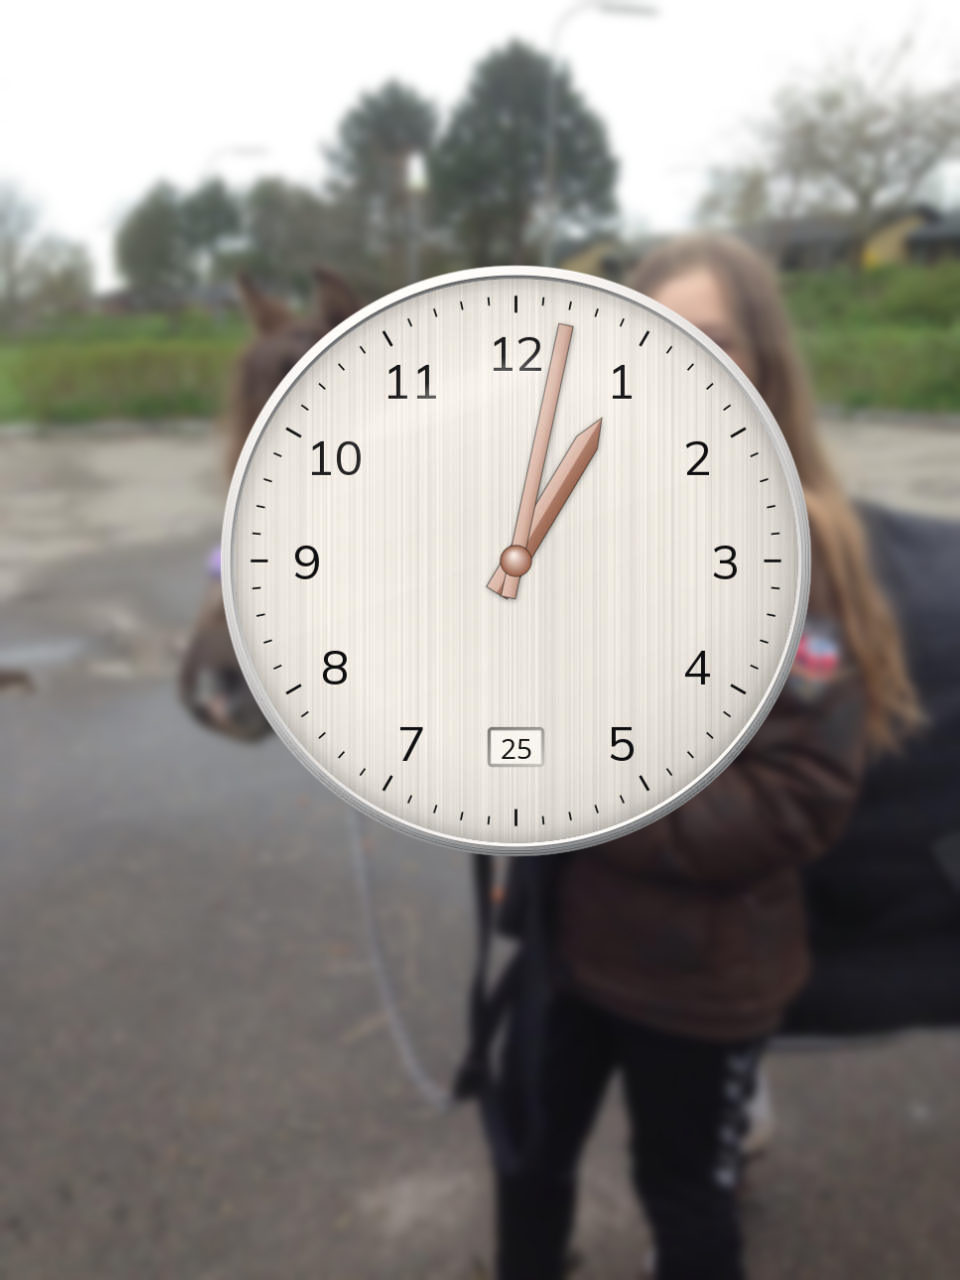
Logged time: 1 h 02 min
